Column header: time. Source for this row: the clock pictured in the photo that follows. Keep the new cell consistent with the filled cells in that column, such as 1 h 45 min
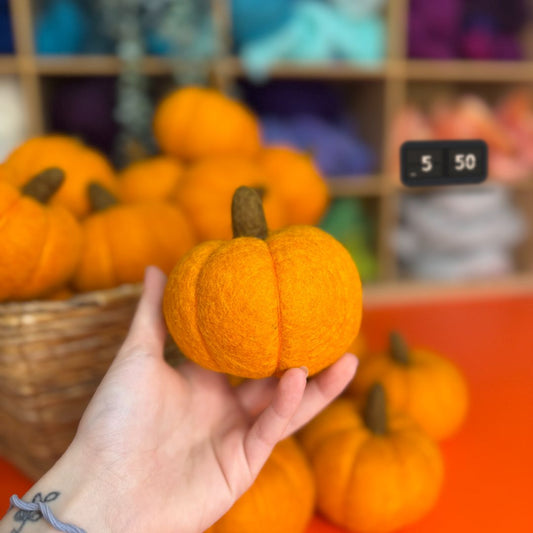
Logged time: 5 h 50 min
